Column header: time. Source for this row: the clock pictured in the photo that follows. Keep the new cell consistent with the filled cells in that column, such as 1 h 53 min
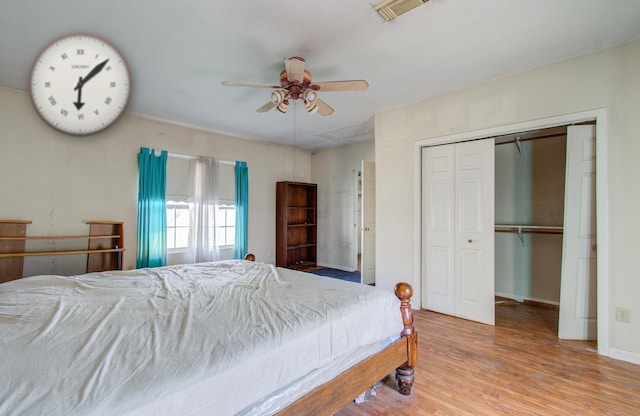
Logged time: 6 h 08 min
